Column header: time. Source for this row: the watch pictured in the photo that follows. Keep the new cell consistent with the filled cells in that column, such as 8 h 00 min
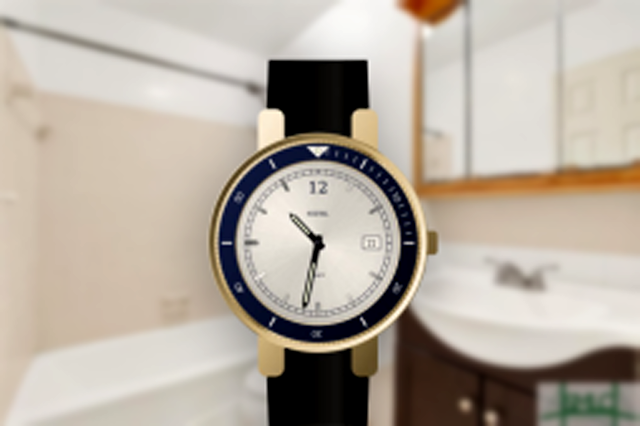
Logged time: 10 h 32 min
